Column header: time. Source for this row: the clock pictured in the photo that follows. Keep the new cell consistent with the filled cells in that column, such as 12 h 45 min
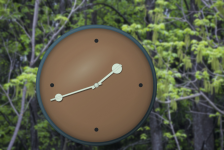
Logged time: 1 h 42 min
